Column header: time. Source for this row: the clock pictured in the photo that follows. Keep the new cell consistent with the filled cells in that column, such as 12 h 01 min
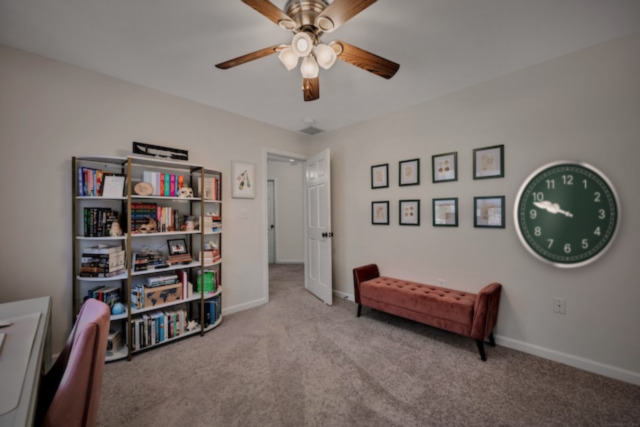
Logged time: 9 h 48 min
